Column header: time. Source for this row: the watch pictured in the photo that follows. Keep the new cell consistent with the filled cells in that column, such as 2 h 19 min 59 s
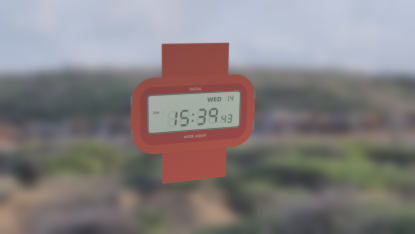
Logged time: 15 h 39 min 43 s
